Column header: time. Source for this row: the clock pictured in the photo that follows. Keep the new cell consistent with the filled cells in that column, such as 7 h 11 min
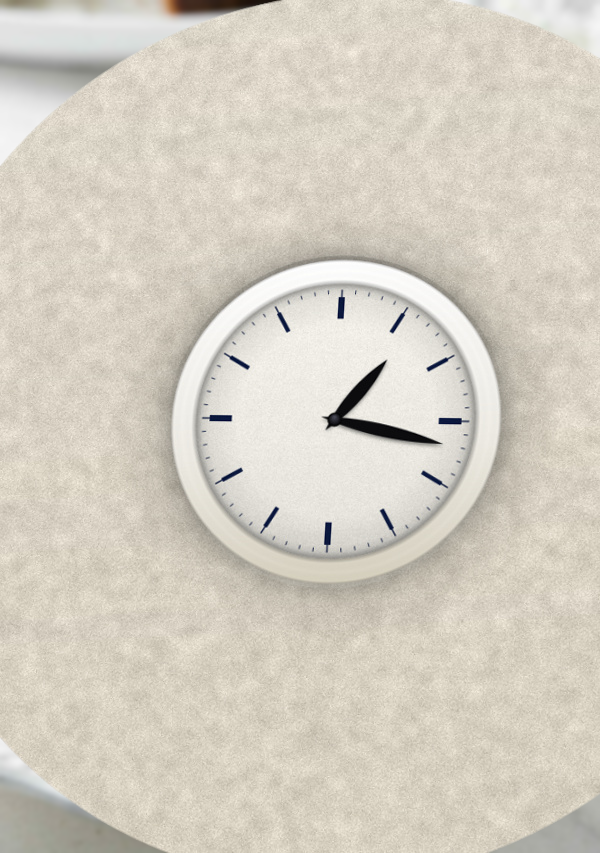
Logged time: 1 h 17 min
